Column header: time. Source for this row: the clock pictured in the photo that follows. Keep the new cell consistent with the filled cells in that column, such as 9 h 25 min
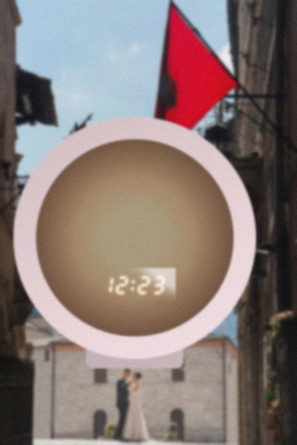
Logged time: 12 h 23 min
